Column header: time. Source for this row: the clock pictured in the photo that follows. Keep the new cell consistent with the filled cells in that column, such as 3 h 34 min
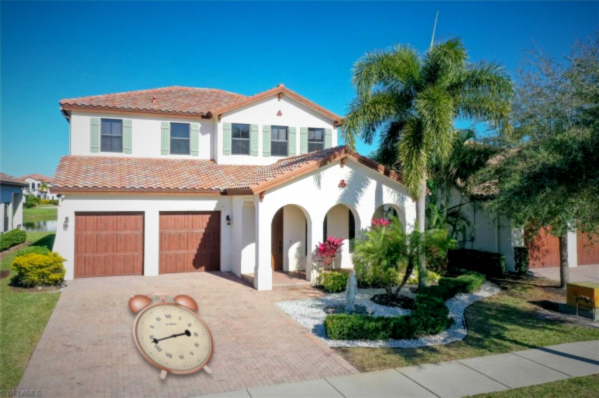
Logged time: 2 h 43 min
